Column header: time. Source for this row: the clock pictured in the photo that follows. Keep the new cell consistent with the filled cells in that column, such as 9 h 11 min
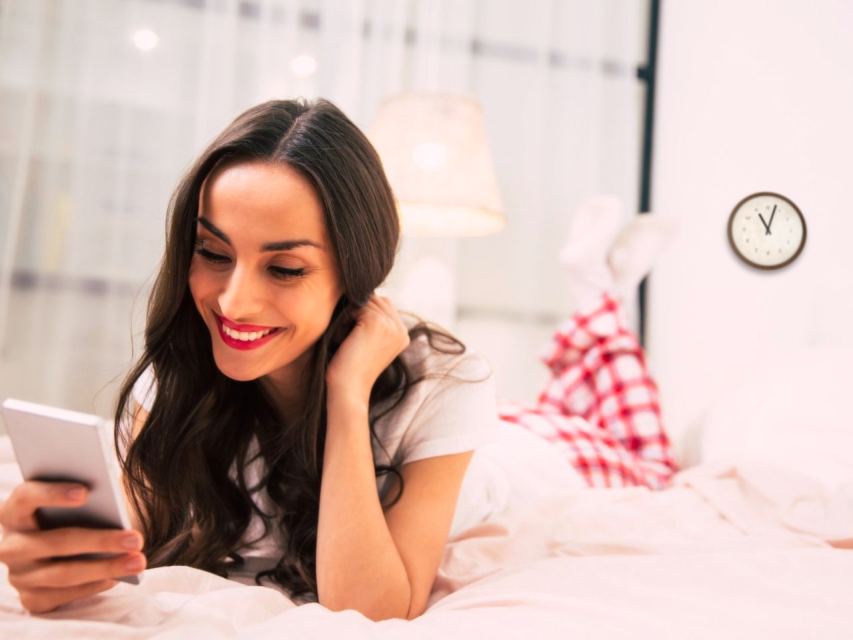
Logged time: 11 h 03 min
